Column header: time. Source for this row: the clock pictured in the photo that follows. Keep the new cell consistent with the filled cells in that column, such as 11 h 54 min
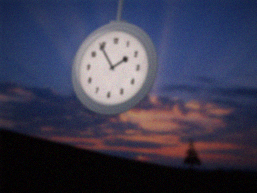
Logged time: 1 h 54 min
